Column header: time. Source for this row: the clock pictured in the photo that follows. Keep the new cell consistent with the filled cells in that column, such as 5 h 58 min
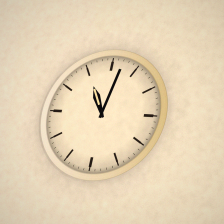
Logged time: 11 h 02 min
